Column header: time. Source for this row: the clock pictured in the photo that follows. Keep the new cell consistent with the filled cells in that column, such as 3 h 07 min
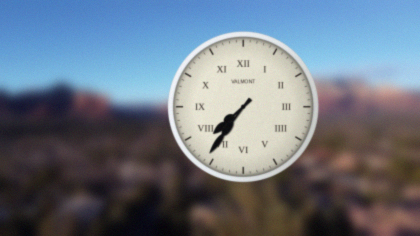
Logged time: 7 h 36 min
